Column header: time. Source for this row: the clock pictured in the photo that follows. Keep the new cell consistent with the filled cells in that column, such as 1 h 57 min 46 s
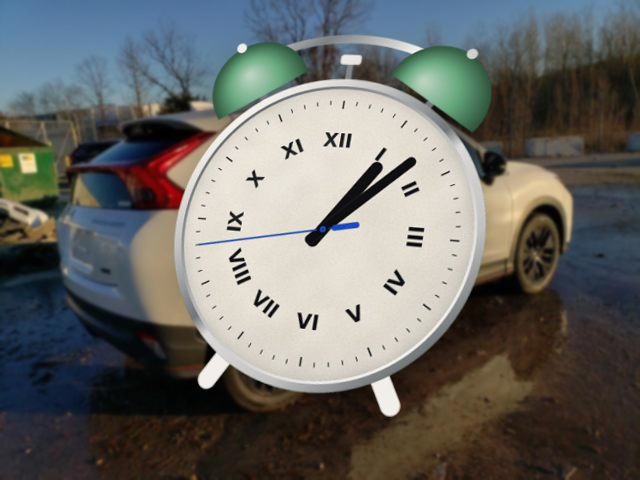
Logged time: 1 h 07 min 43 s
